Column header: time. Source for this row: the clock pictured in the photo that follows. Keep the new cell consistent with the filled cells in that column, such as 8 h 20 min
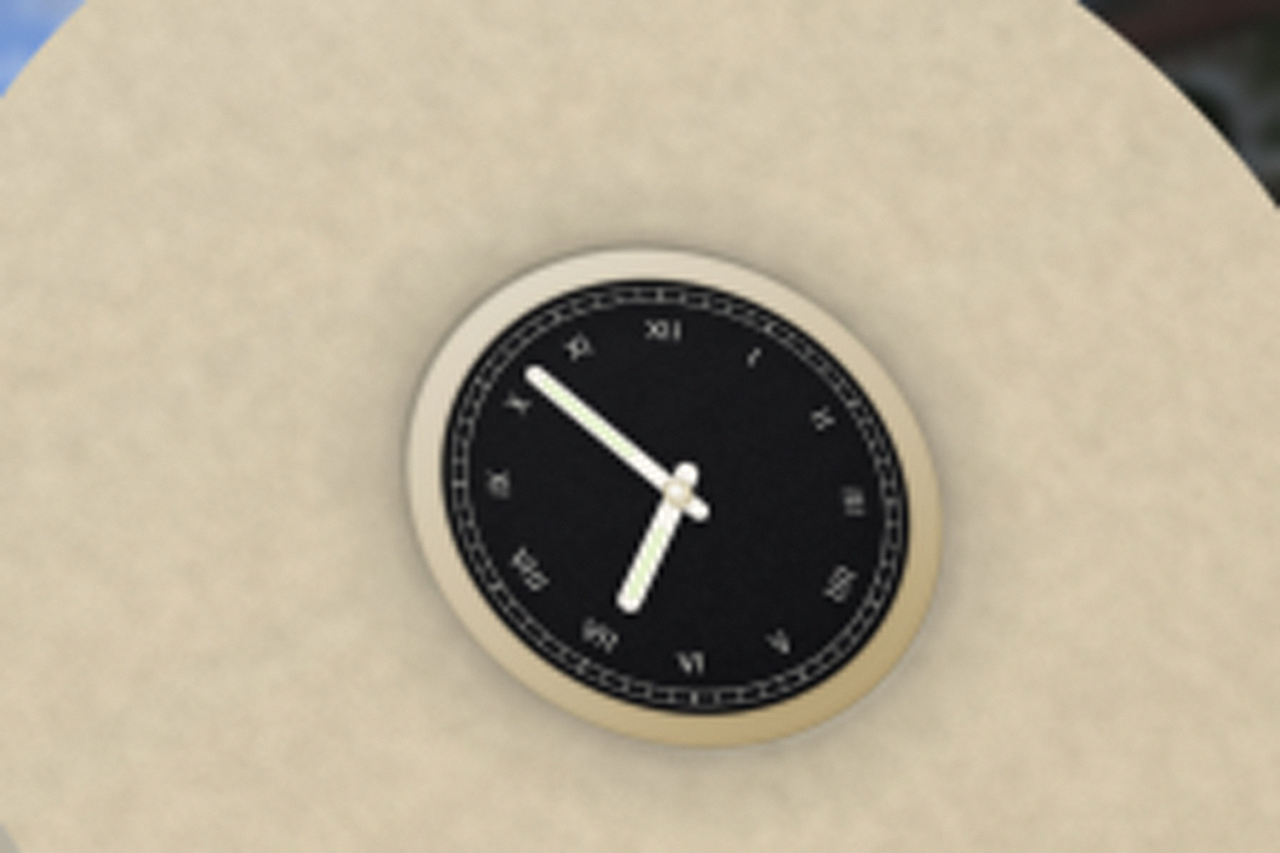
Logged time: 6 h 52 min
